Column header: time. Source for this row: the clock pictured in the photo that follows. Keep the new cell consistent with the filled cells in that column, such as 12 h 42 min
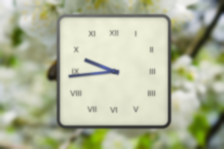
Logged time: 9 h 44 min
